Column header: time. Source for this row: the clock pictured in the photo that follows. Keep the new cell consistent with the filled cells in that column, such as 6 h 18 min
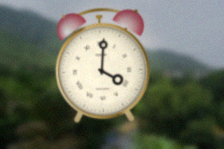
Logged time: 4 h 01 min
